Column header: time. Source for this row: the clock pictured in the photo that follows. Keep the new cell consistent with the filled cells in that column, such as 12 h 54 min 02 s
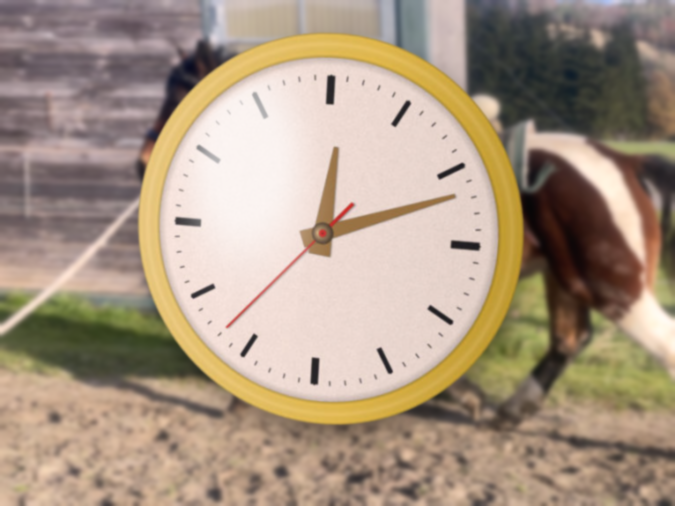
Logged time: 12 h 11 min 37 s
